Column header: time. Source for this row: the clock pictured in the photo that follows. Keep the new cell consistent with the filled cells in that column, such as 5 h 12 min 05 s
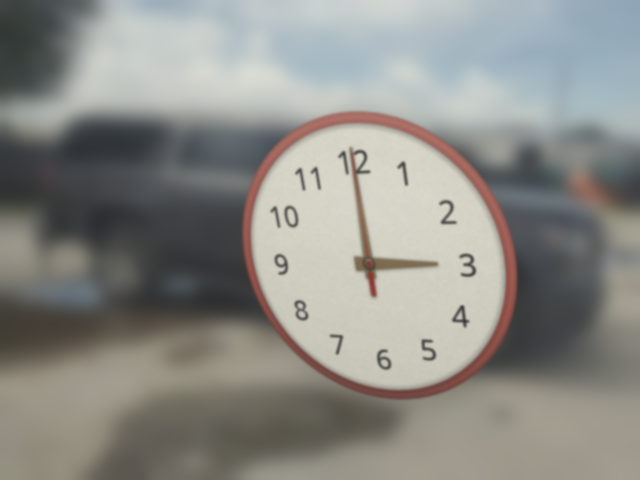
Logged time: 3 h 00 min 00 s
